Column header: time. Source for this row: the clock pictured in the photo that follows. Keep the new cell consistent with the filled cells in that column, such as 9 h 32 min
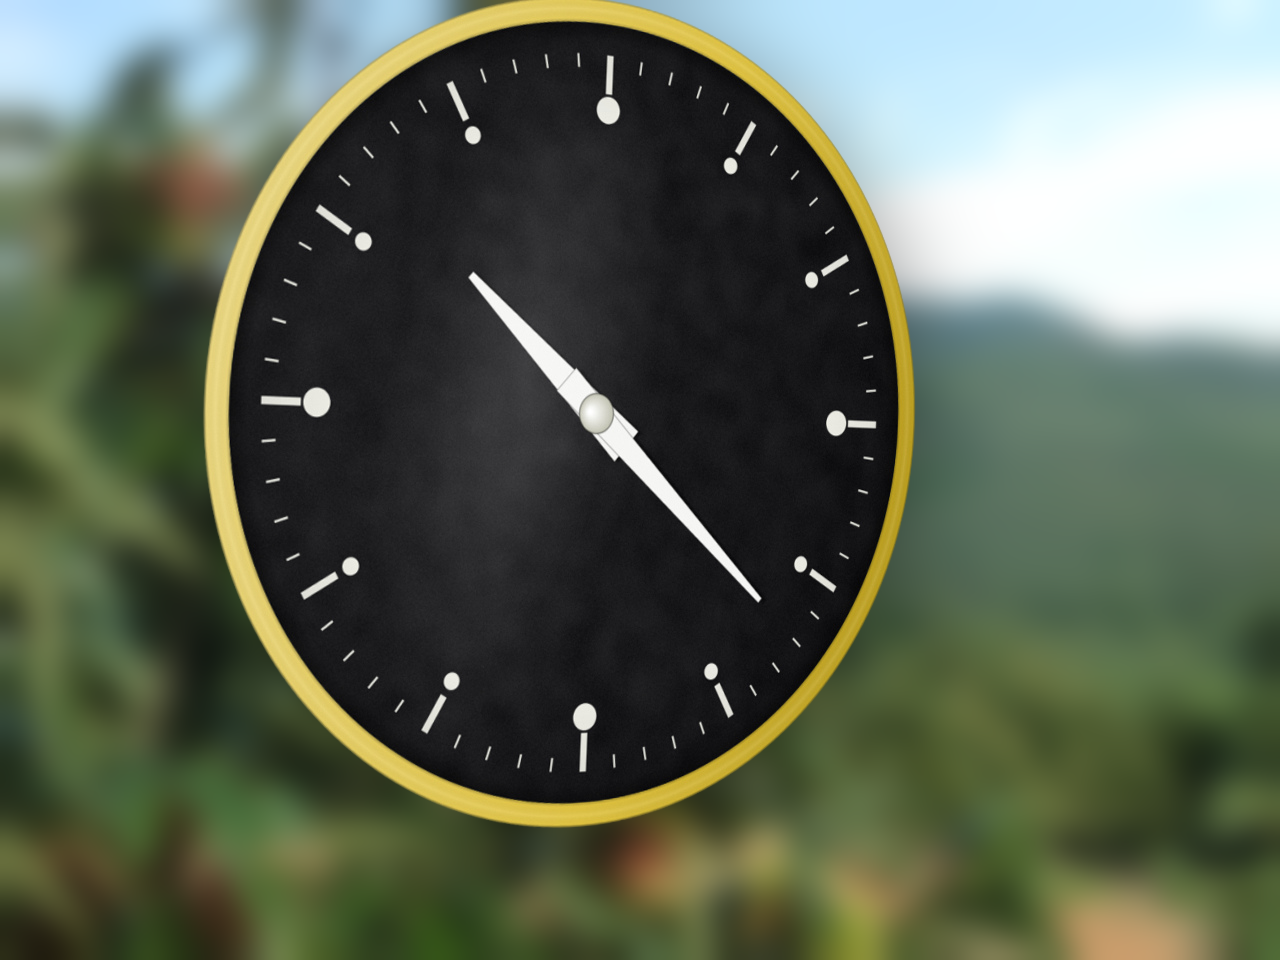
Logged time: 10 h 22 min
